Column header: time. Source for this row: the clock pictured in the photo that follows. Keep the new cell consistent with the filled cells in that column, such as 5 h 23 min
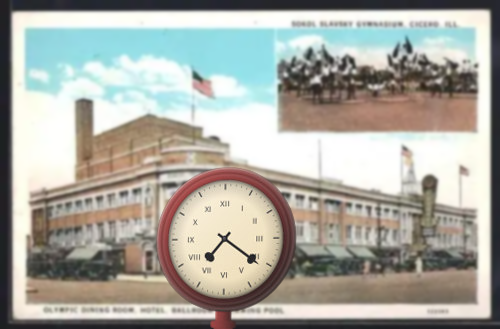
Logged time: 7 h 21 min
